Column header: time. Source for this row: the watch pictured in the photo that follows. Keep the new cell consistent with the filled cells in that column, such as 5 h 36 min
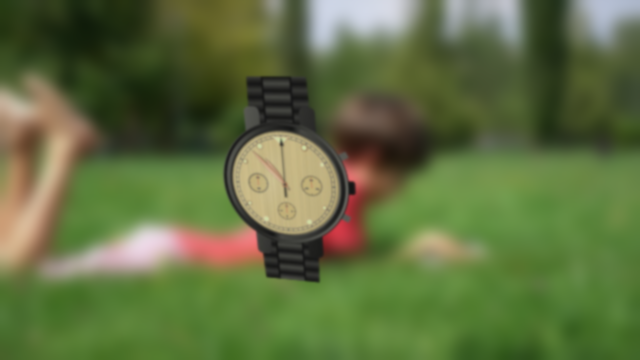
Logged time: 10 h 53 min
